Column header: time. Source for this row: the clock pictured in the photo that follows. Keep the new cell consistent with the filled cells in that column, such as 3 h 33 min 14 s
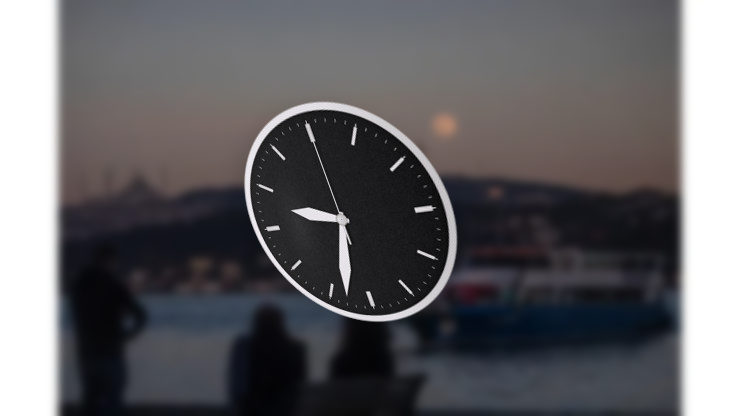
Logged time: 9 h 33 min 00 s
